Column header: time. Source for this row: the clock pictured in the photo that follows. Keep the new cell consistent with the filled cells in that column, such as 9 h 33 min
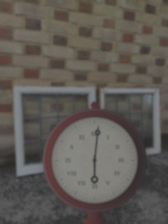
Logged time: 6 h 01 min
